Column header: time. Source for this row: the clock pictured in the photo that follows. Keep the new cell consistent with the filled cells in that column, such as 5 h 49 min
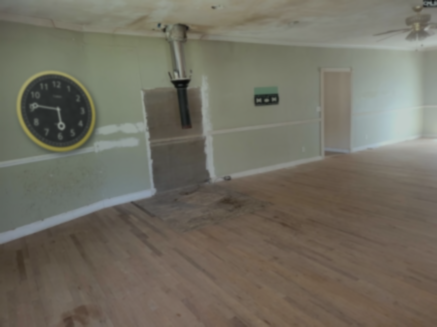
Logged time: 5 h 46 min
